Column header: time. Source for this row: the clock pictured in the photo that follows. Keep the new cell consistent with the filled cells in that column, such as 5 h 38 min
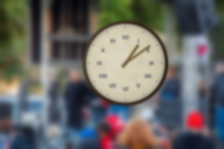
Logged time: 1 h 09 min
